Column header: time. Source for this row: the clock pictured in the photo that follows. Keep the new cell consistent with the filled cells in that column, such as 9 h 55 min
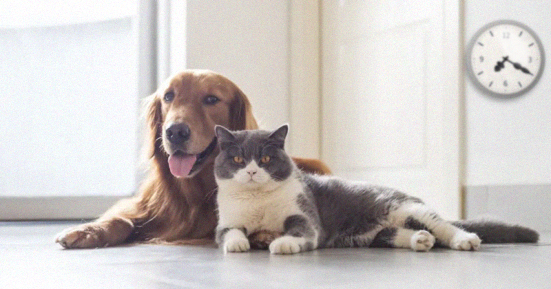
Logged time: 7 h 20 min
